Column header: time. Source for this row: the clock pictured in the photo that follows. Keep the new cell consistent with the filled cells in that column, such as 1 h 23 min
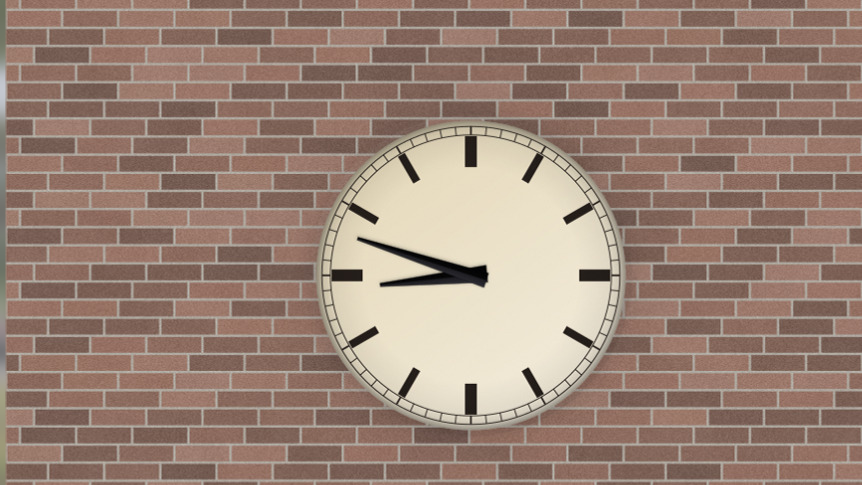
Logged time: 8 h 48 min
